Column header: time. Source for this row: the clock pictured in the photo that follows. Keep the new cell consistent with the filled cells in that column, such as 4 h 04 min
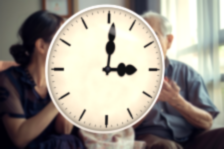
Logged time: 3 h 01 min
